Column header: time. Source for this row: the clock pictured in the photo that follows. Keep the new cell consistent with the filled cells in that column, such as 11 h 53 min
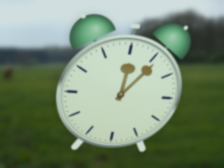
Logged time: 12 h 06 min
